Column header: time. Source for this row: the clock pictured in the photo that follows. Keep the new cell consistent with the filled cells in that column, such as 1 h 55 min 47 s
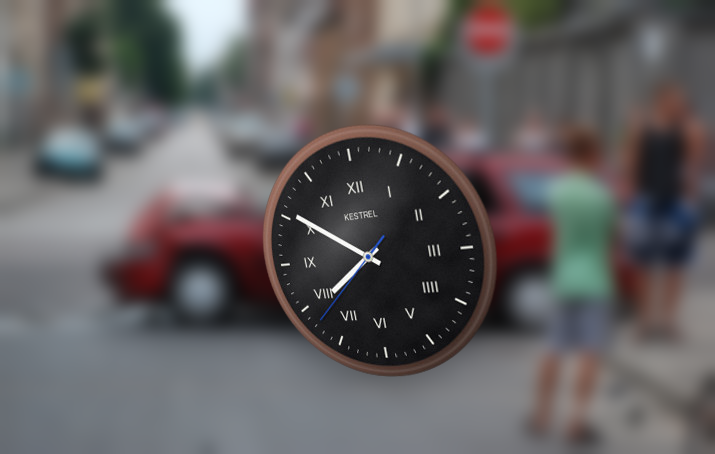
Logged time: 7 h 50 min 38 s
